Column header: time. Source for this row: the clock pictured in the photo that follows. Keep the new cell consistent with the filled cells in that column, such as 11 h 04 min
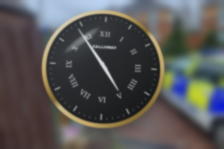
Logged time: 4 h 54 min
